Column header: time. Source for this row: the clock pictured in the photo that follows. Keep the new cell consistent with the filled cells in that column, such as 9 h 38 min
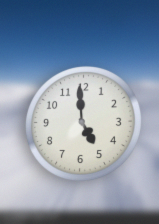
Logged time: 4 h 59 min
